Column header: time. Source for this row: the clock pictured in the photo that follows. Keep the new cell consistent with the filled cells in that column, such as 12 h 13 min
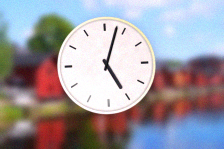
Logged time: 5 h 03 min
